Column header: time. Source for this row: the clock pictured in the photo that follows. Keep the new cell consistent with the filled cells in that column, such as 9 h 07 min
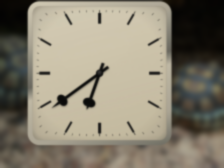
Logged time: 6 h 39 min
